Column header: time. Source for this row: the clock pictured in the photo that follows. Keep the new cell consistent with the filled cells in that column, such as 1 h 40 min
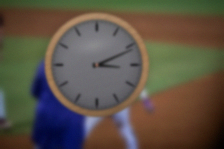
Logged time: 3 h 11 min
